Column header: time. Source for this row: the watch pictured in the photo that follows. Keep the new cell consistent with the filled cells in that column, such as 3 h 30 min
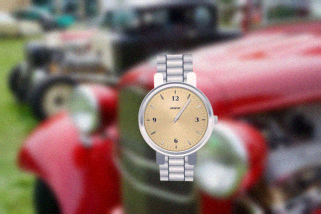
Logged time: 1 h 06 min
